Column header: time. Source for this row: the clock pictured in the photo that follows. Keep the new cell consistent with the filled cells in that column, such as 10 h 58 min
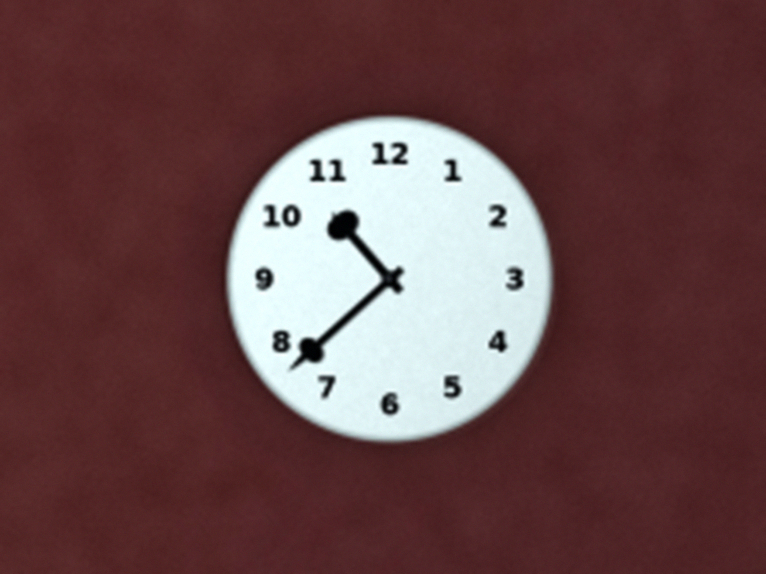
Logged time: 10 h 38 min
